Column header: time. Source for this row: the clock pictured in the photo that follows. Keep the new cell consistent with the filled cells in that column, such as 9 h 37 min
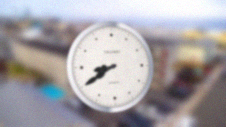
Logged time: 8 h 40 min
